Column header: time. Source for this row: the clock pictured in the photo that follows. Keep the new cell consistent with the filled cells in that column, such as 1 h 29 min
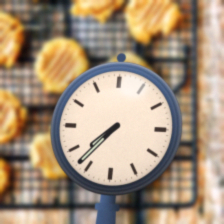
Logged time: 7 h 37 min
